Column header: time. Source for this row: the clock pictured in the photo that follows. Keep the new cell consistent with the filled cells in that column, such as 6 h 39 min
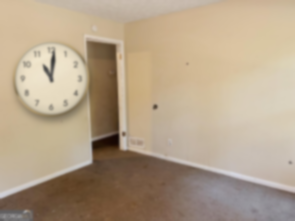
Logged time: 11 h 01 min
